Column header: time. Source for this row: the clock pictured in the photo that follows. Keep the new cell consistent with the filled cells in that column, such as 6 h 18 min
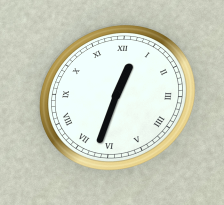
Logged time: 12 h 32 min
